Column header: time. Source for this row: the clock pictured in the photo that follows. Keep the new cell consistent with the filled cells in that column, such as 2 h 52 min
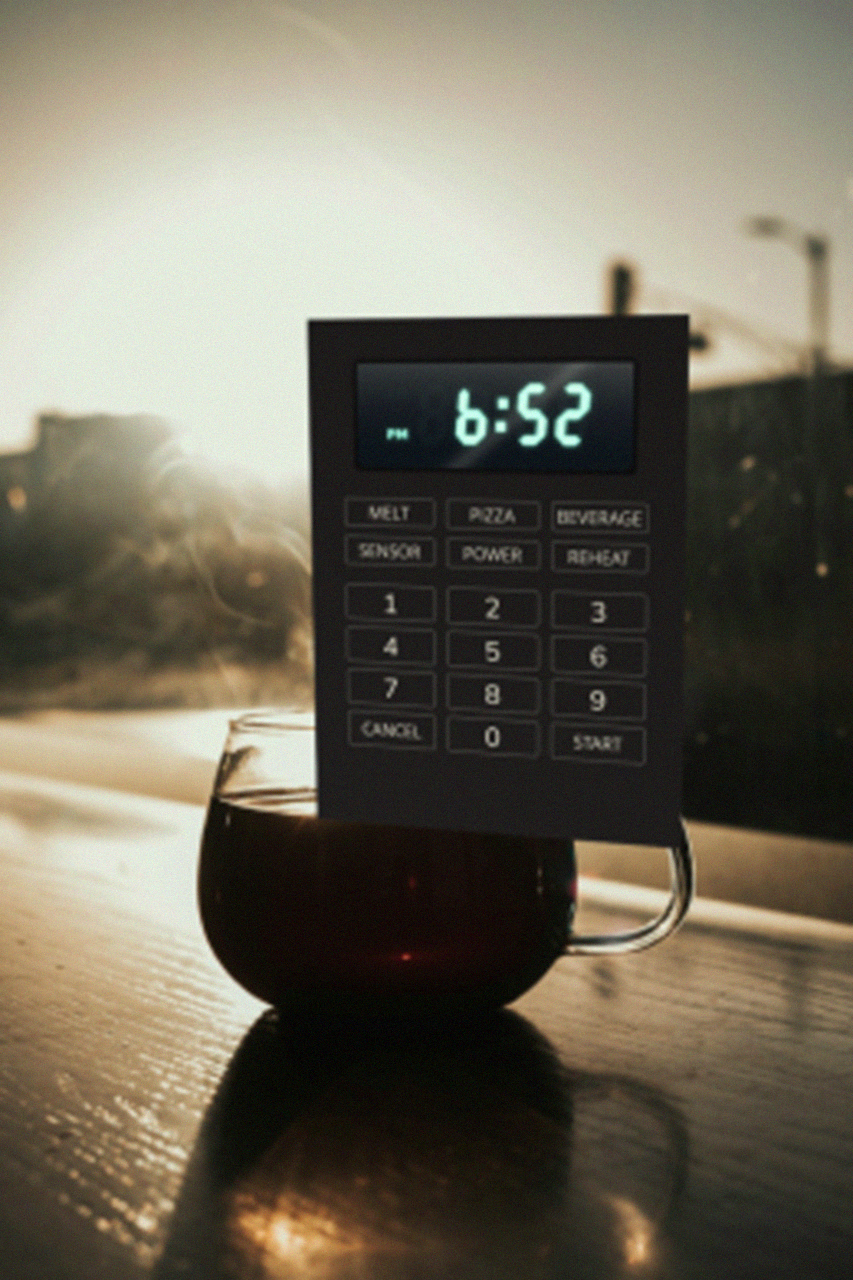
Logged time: 6 h 52 min
